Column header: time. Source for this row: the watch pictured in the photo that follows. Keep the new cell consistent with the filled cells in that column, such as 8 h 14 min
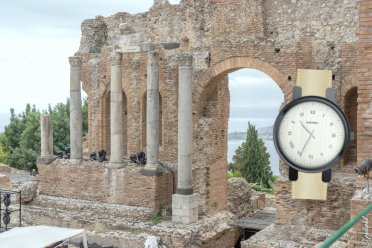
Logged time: 10 h 34 min
